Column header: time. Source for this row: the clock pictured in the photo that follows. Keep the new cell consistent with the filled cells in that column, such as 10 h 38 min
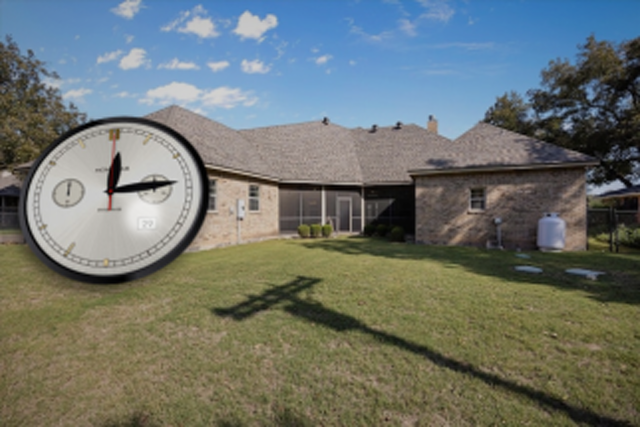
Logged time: 12 h 14 min
